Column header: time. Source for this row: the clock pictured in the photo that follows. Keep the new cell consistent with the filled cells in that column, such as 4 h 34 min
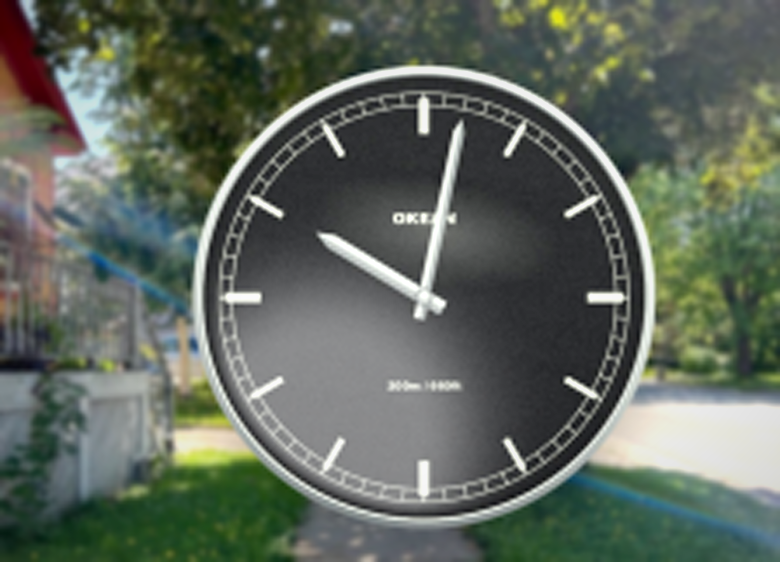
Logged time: 10 h 02 min
